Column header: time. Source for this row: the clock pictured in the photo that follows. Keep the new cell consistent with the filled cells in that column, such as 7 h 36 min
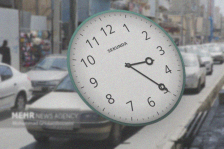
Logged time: 3 h 25 min
